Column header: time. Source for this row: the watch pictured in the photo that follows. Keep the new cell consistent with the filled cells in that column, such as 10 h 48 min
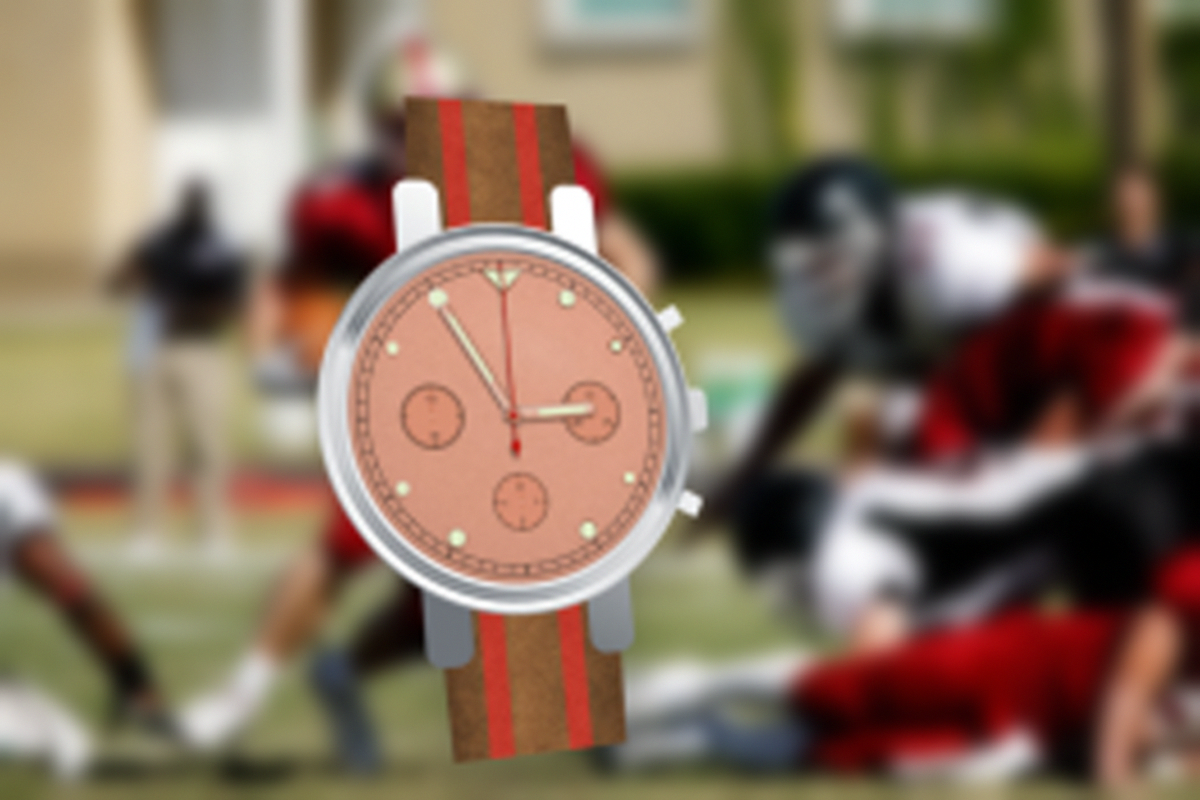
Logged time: 2 h 55 min
